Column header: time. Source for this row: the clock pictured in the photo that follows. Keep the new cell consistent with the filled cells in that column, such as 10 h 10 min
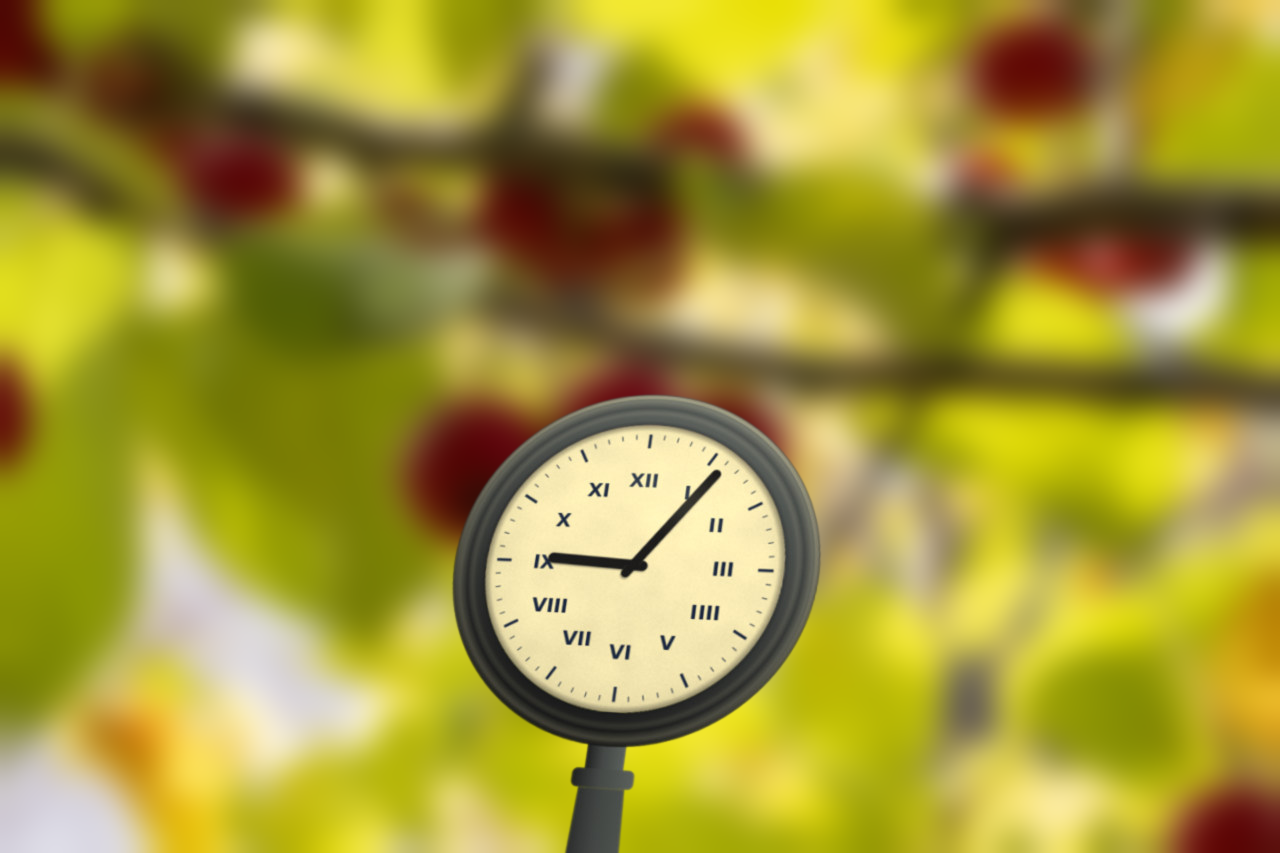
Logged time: 9 h 06 min
